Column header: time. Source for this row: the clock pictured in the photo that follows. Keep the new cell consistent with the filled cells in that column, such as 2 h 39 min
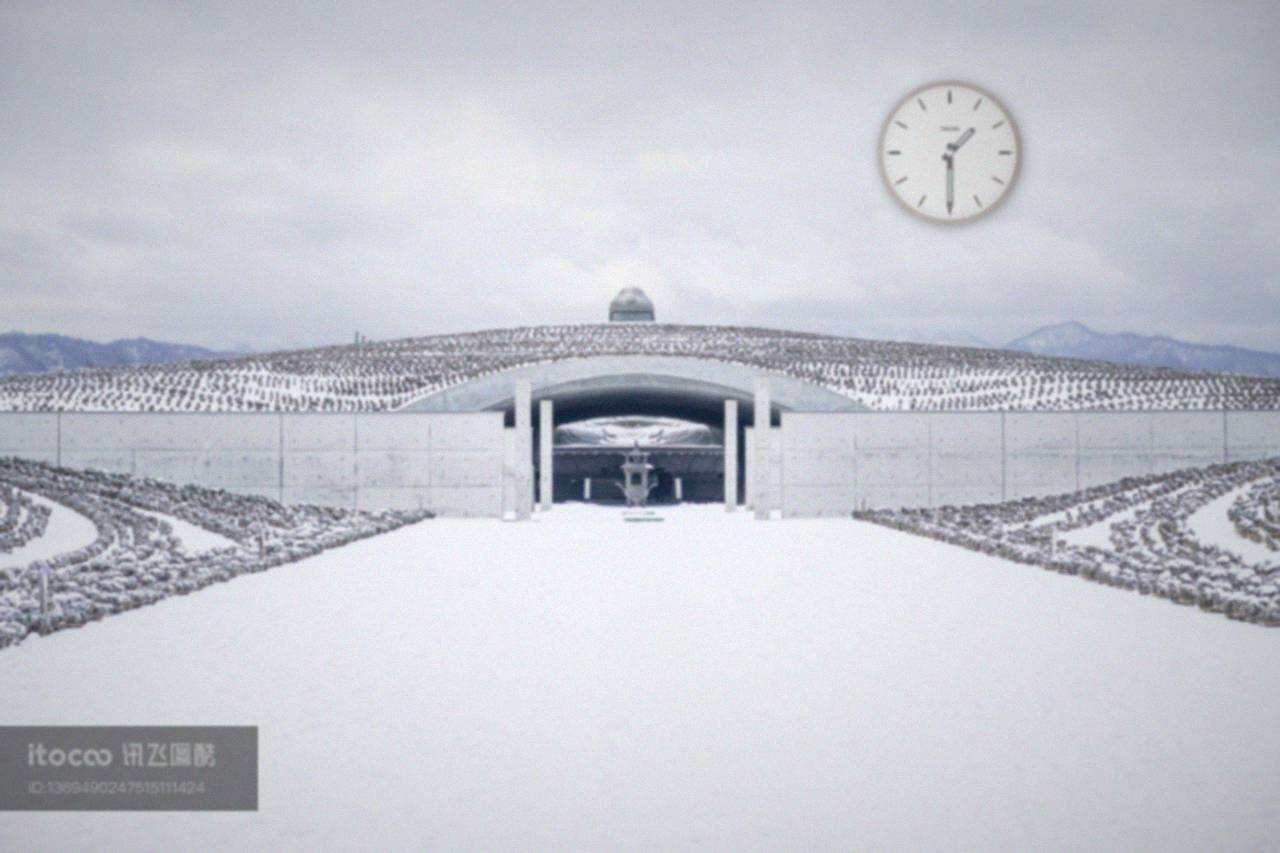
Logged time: 1 h 30 min
